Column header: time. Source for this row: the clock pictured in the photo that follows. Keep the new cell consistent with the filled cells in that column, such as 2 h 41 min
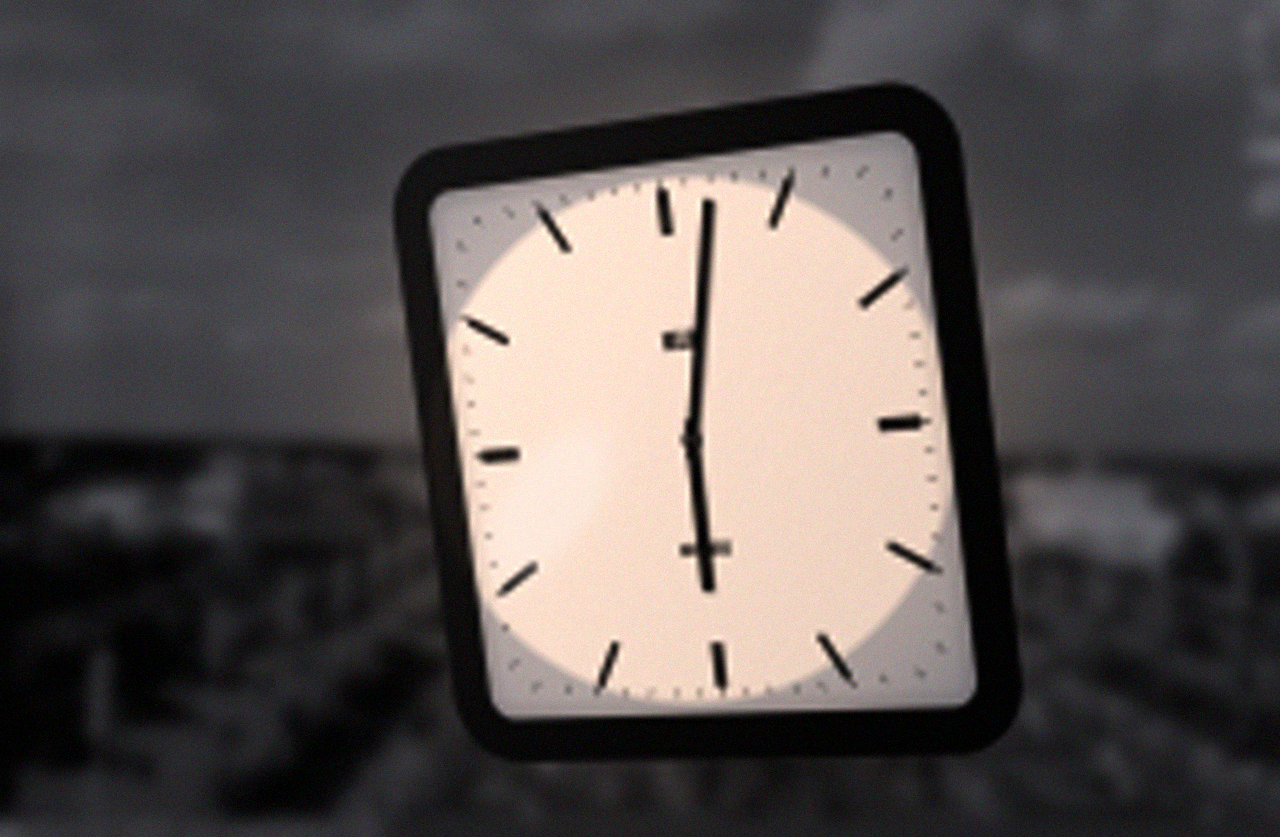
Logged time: 6 h 02 min
